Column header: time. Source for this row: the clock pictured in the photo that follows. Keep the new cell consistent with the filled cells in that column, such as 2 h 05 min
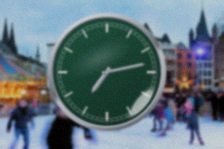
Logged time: 7 h 13 min
